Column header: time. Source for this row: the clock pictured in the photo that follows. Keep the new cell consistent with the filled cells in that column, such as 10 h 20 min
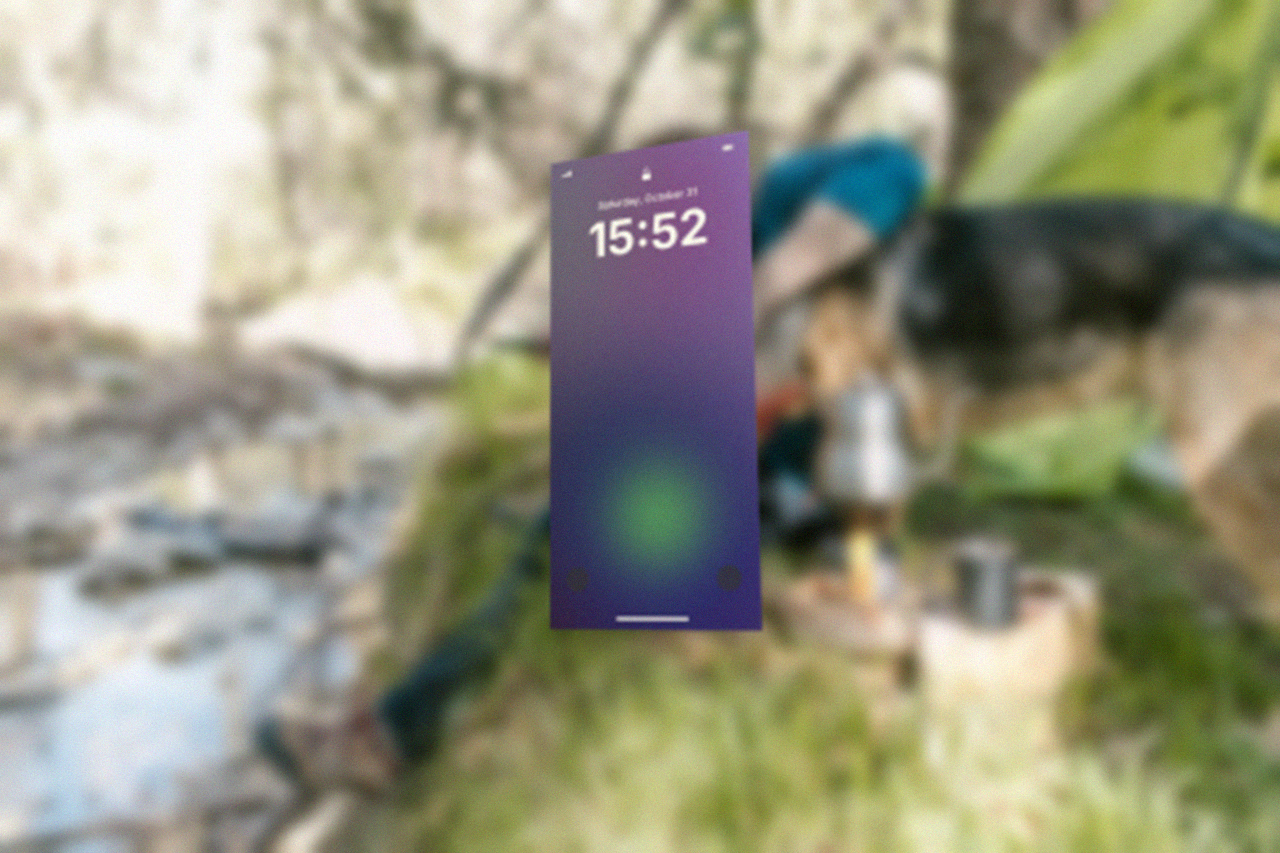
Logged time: 15 h 52 min
